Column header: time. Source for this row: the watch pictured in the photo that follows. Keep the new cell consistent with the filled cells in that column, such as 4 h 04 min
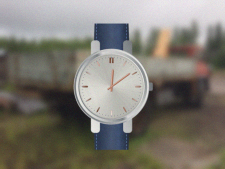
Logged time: 12 h 09 min
